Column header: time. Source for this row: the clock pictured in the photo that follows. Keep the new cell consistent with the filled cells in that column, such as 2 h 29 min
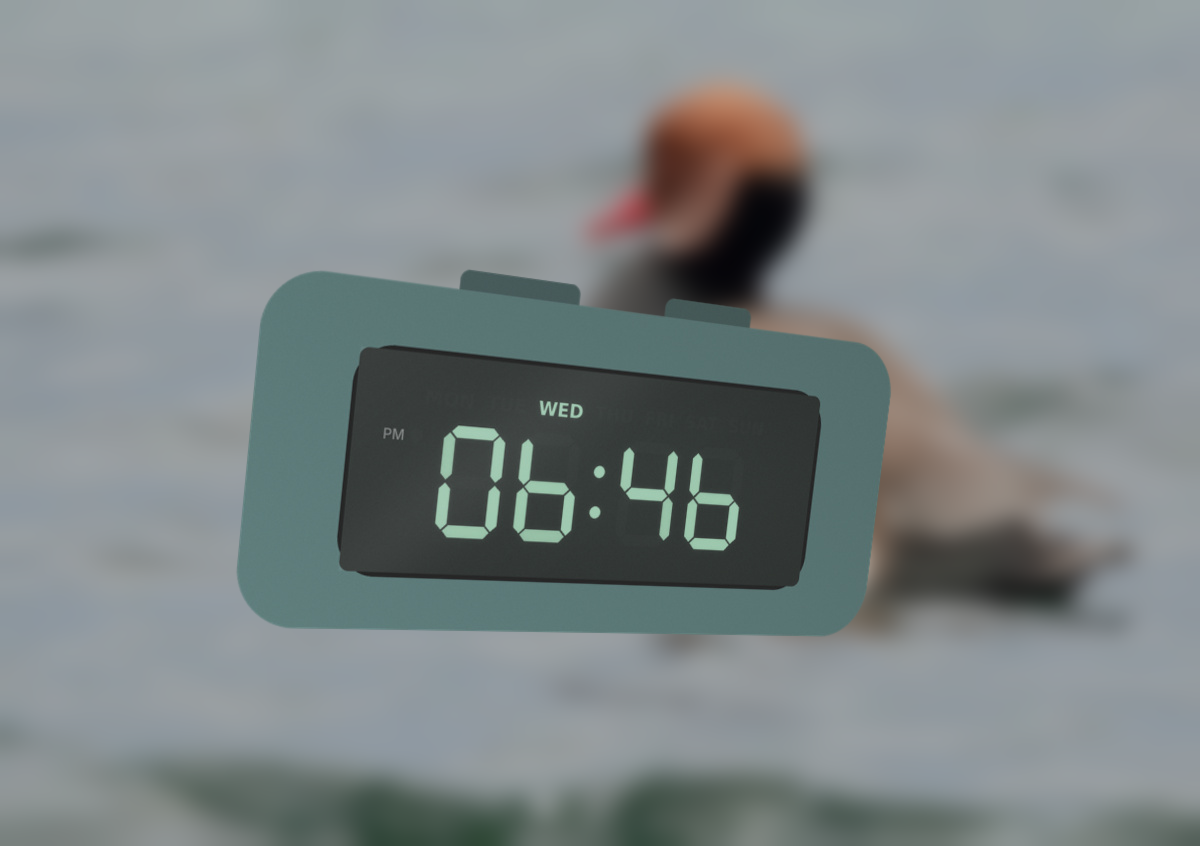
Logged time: 6 h 46 min
